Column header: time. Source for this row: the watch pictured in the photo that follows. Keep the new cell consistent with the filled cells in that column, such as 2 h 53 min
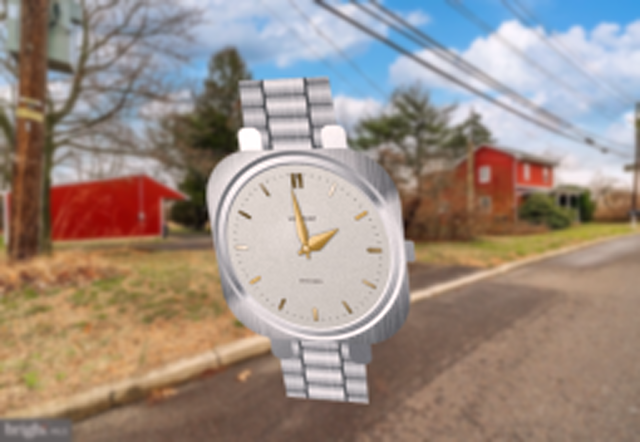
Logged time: 1 h 59 min
